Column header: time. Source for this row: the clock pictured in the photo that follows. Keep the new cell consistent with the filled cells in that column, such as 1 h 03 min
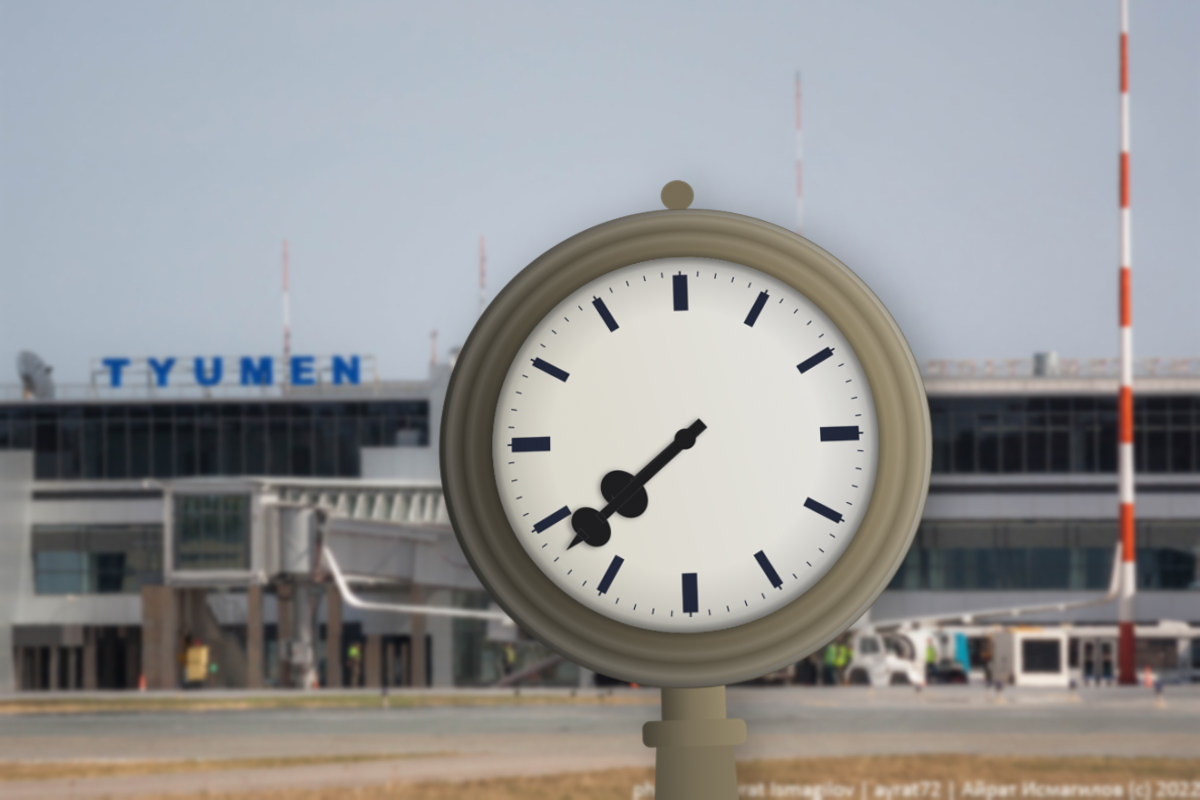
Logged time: 7 h 38 min
